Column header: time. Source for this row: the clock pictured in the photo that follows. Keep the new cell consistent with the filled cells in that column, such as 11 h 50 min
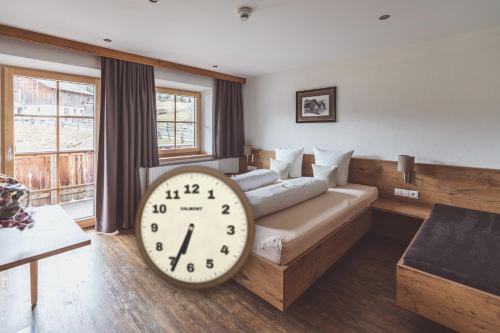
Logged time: 6 h 34 min
